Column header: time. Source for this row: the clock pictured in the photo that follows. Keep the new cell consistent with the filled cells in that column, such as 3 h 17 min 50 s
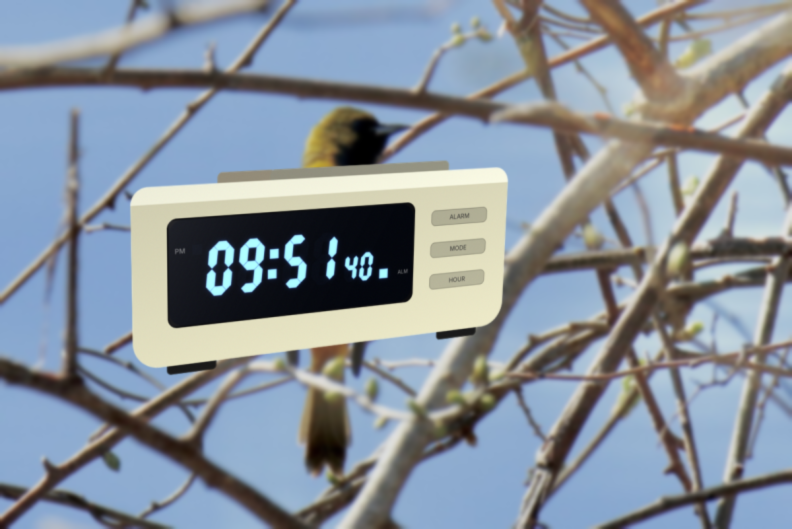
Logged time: 9 h 51 min 40 s
